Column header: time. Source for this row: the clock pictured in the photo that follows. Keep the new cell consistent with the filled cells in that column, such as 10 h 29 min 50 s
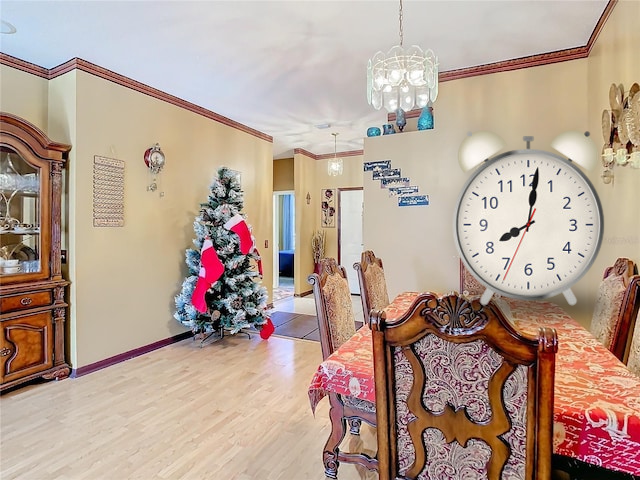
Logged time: 8 h 01 min 34 s
